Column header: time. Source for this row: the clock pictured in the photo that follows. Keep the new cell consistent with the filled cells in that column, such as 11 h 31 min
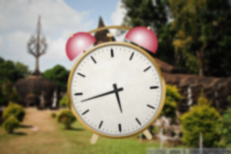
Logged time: 5 h 43 min
